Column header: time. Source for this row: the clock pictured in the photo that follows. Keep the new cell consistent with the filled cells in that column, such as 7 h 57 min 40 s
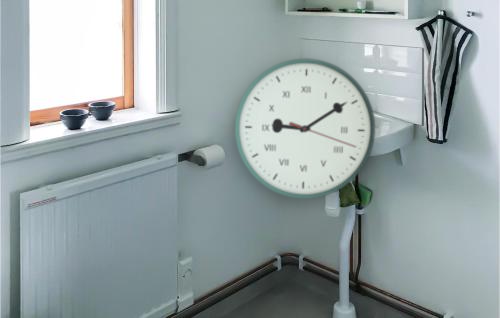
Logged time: 9 h 09 min 18 s
